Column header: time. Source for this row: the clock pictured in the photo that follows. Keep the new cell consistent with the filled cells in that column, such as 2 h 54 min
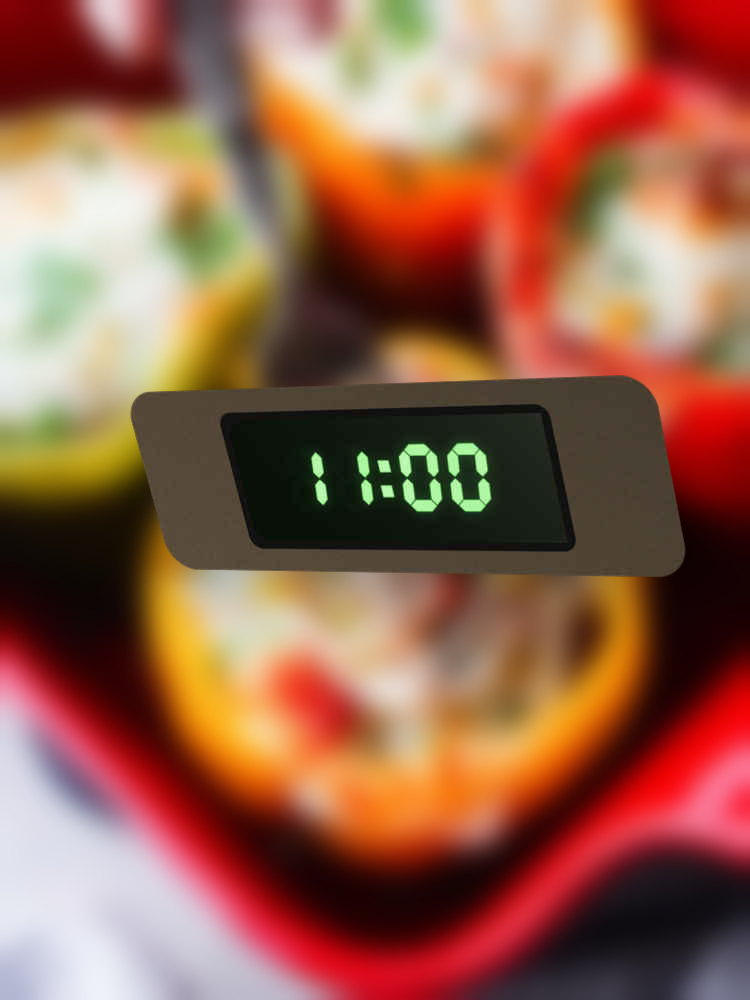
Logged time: 11 h 00 min
